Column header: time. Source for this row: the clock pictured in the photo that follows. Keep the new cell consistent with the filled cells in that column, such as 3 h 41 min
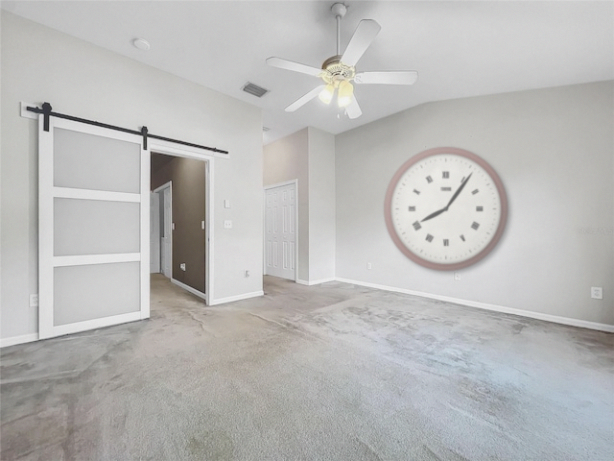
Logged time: 8 h 06 min
